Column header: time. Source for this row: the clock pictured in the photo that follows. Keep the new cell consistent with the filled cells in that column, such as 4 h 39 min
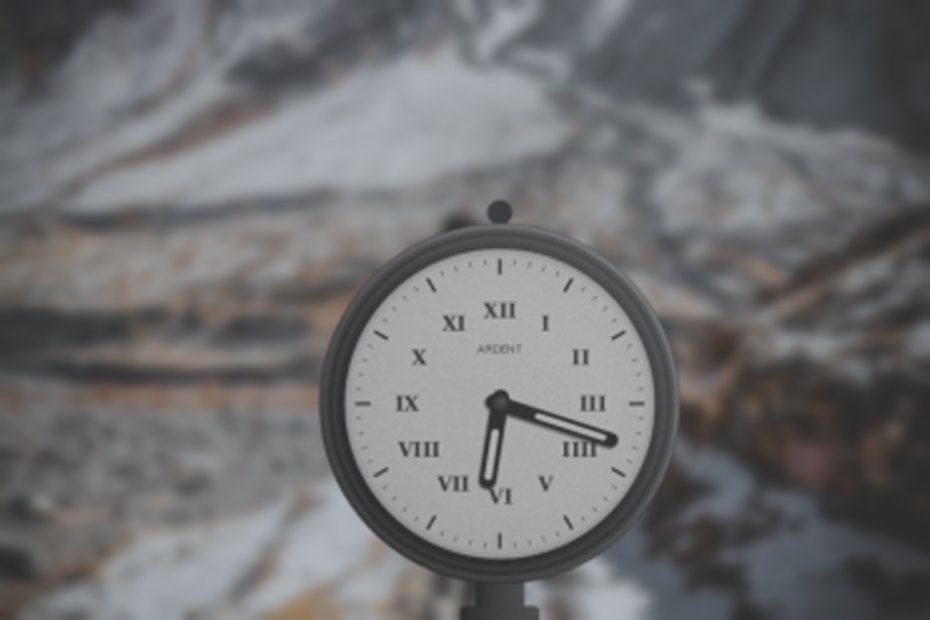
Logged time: 6 h 18 min
